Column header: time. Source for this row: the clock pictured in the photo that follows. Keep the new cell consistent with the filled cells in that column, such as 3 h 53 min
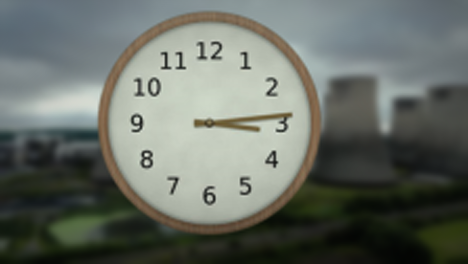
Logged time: 3 h 14 min
